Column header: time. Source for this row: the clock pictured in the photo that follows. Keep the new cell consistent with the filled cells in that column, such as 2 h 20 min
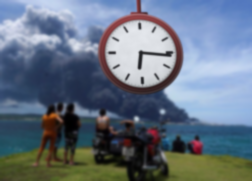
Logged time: 6 h 16 min
